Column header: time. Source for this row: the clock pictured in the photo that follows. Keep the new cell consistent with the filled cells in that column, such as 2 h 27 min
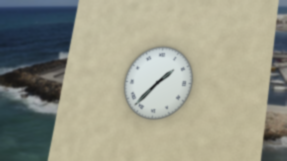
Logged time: 1 h 37 min
